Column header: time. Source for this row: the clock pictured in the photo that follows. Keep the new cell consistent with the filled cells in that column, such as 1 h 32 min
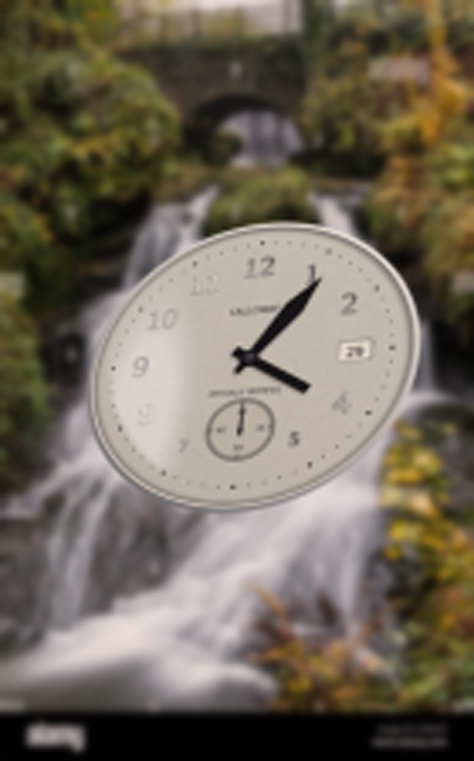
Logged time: 4 h 06 min
